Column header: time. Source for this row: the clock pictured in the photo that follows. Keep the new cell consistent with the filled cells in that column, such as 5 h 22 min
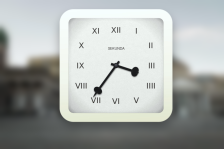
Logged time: 3 h 36 min
